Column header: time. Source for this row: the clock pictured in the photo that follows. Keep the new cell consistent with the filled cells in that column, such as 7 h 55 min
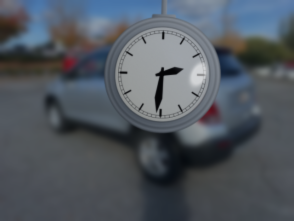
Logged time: 2 h 31 min
